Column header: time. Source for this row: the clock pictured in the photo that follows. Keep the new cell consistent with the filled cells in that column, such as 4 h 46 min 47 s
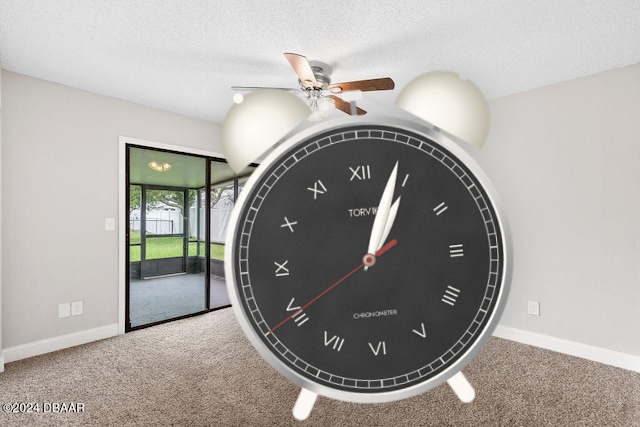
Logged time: 1 h 03 min 40 s
